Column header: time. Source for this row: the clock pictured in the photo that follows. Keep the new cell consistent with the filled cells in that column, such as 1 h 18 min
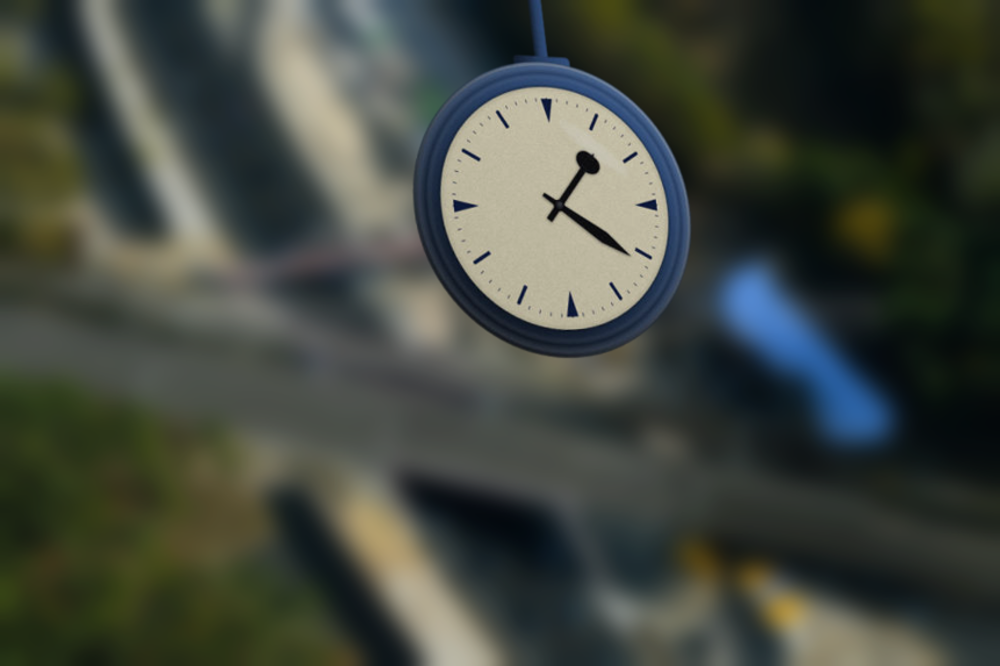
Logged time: 1 h 21 min
